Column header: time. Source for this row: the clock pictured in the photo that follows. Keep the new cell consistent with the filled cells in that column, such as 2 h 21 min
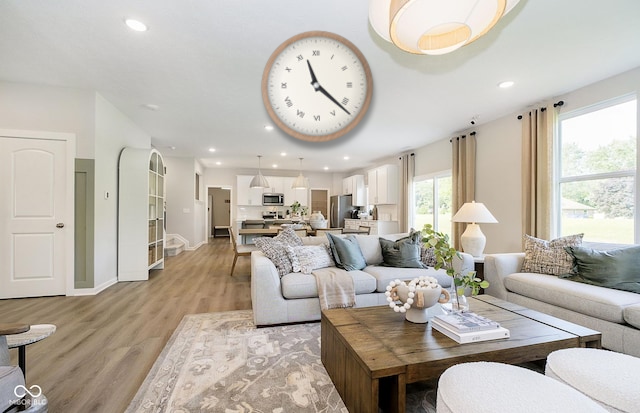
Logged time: 11 h 22 min
